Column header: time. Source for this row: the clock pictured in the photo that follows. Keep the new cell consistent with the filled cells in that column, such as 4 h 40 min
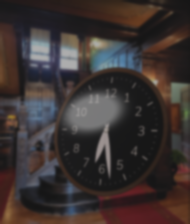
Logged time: 6 h 28 min
